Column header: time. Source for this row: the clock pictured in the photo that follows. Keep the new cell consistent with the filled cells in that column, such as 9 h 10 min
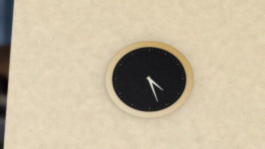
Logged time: 4 h 27 min
